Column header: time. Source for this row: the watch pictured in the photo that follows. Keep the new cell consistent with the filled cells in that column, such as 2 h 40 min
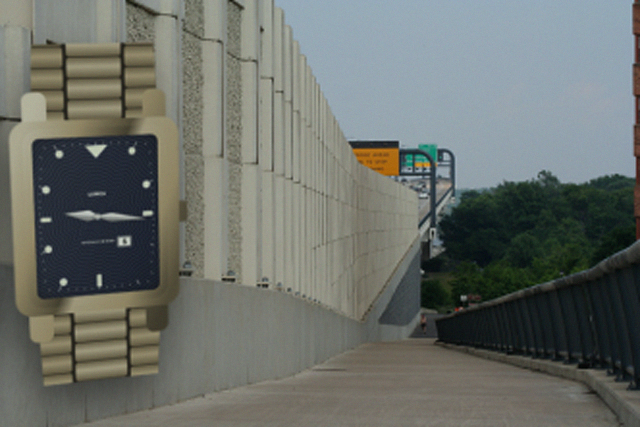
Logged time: 9 h 16 min
